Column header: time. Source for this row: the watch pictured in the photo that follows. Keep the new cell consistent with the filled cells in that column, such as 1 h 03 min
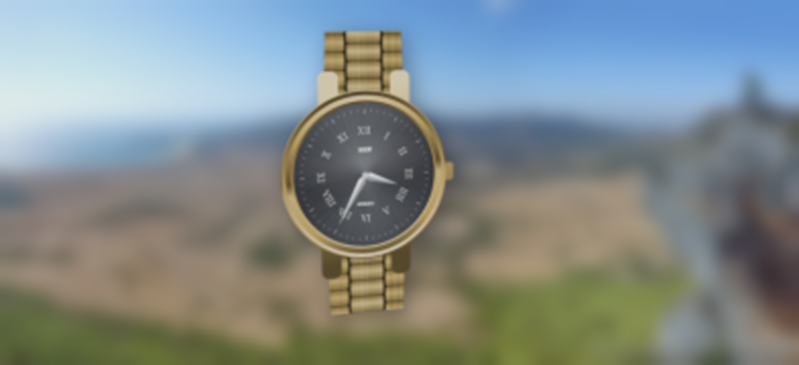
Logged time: 3 h 35 min
